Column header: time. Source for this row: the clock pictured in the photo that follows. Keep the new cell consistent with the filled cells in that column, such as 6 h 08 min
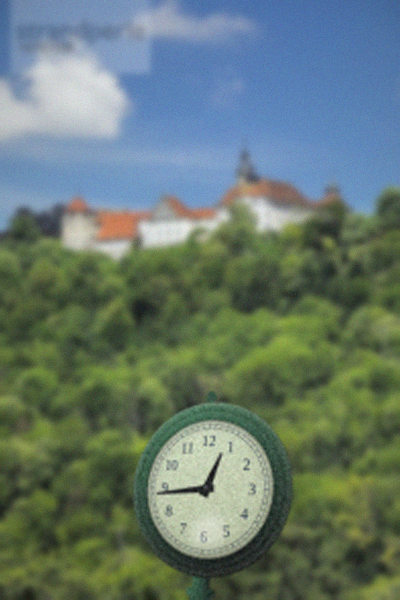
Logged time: 12 h 44 min
